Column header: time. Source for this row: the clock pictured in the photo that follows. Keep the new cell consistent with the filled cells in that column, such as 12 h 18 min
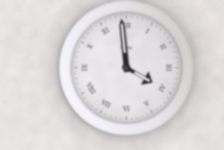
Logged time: 3 h 59 min
